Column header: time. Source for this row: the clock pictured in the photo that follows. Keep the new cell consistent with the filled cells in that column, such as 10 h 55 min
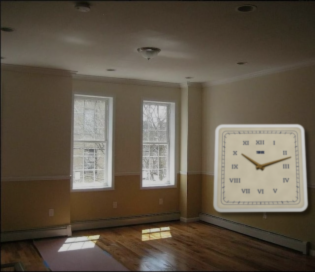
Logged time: 10 h 12 min
